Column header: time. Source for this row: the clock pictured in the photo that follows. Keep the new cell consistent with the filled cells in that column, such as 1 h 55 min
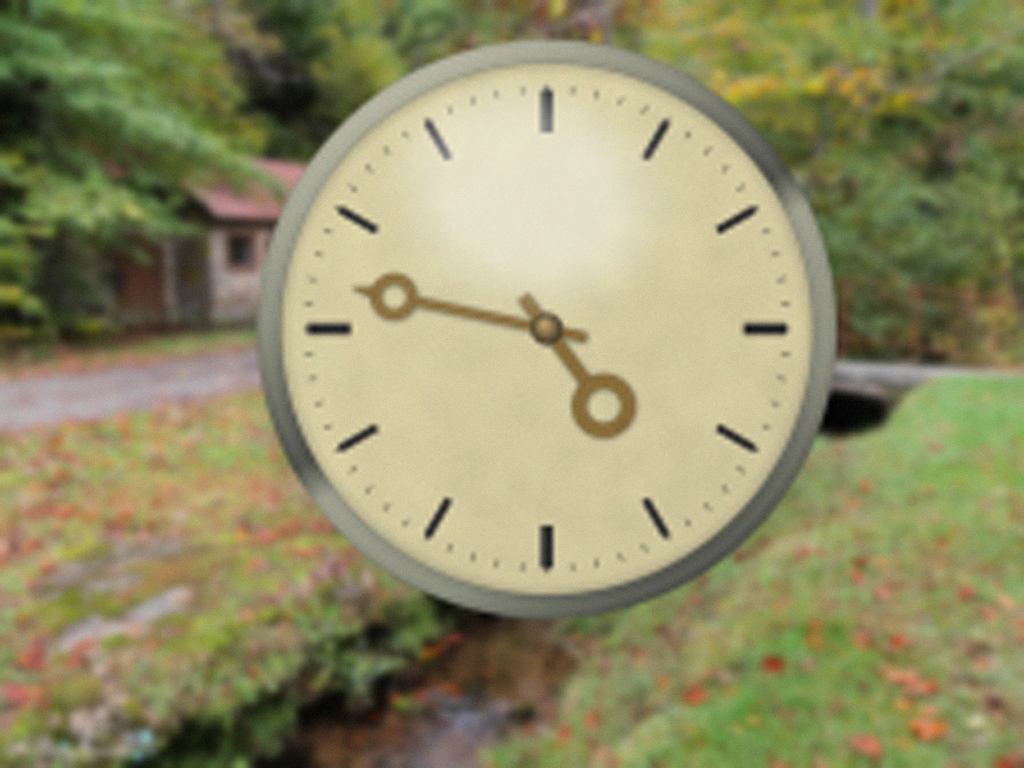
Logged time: 4 h 47 min
